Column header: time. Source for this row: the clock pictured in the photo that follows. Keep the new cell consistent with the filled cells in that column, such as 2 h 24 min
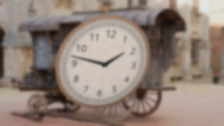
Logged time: 1 h 47 min
